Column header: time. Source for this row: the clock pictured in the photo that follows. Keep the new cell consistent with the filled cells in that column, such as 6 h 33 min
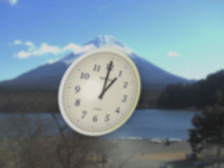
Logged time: 1 h 00 min
